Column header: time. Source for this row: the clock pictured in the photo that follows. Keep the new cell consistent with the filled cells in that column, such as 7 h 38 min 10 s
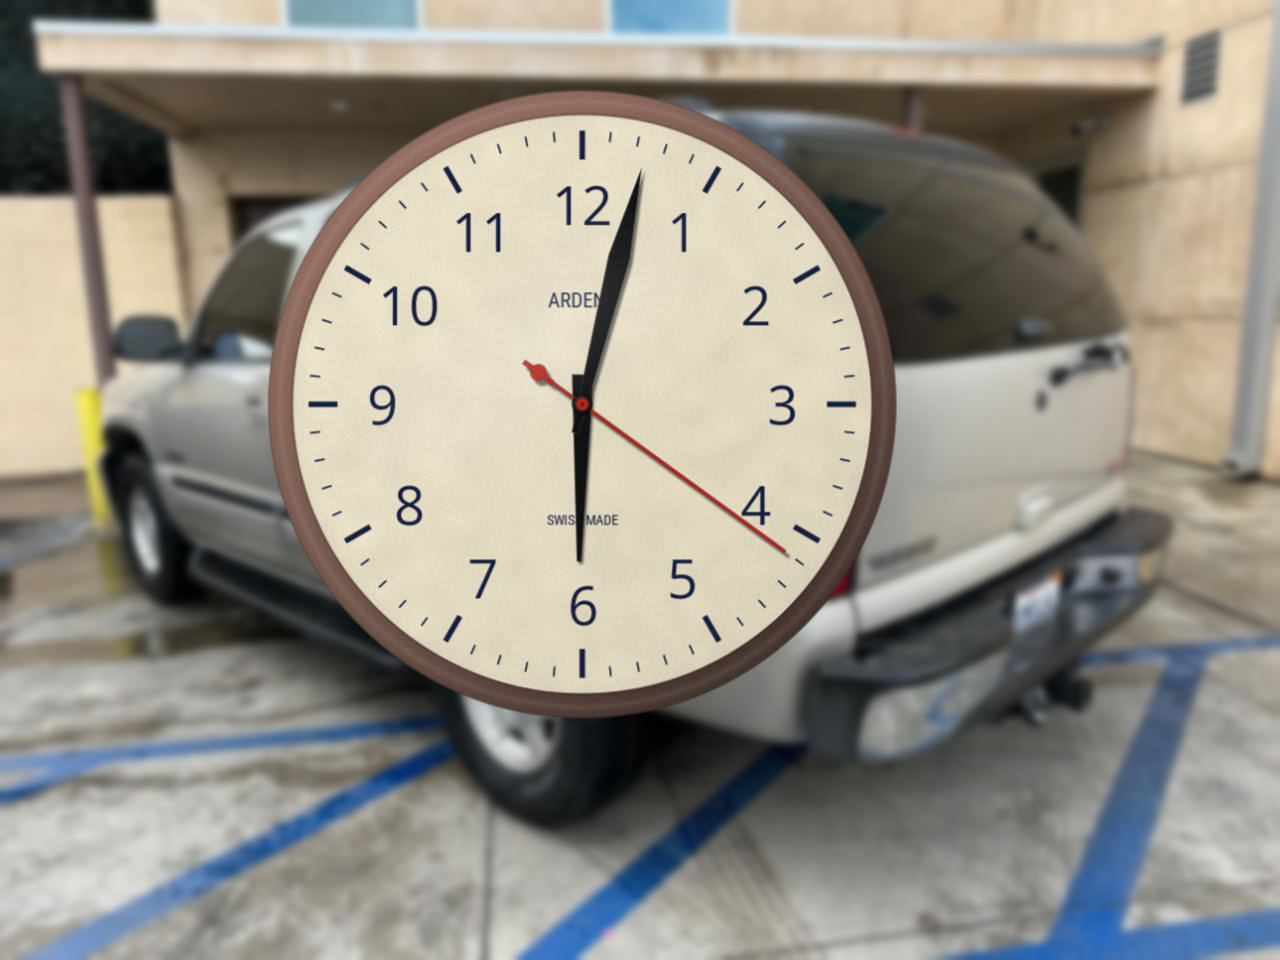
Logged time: 6 h 02 min 21 s
